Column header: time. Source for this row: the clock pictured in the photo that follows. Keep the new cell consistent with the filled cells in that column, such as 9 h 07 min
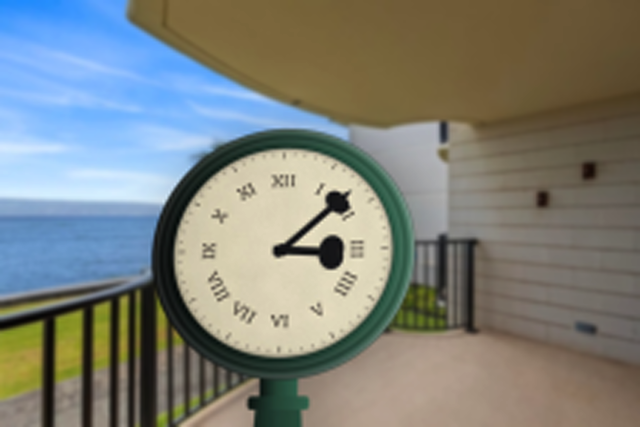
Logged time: 3 h 08 min
